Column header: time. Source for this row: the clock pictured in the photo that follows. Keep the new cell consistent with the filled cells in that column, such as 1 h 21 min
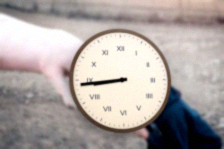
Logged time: 8 h 44 min
